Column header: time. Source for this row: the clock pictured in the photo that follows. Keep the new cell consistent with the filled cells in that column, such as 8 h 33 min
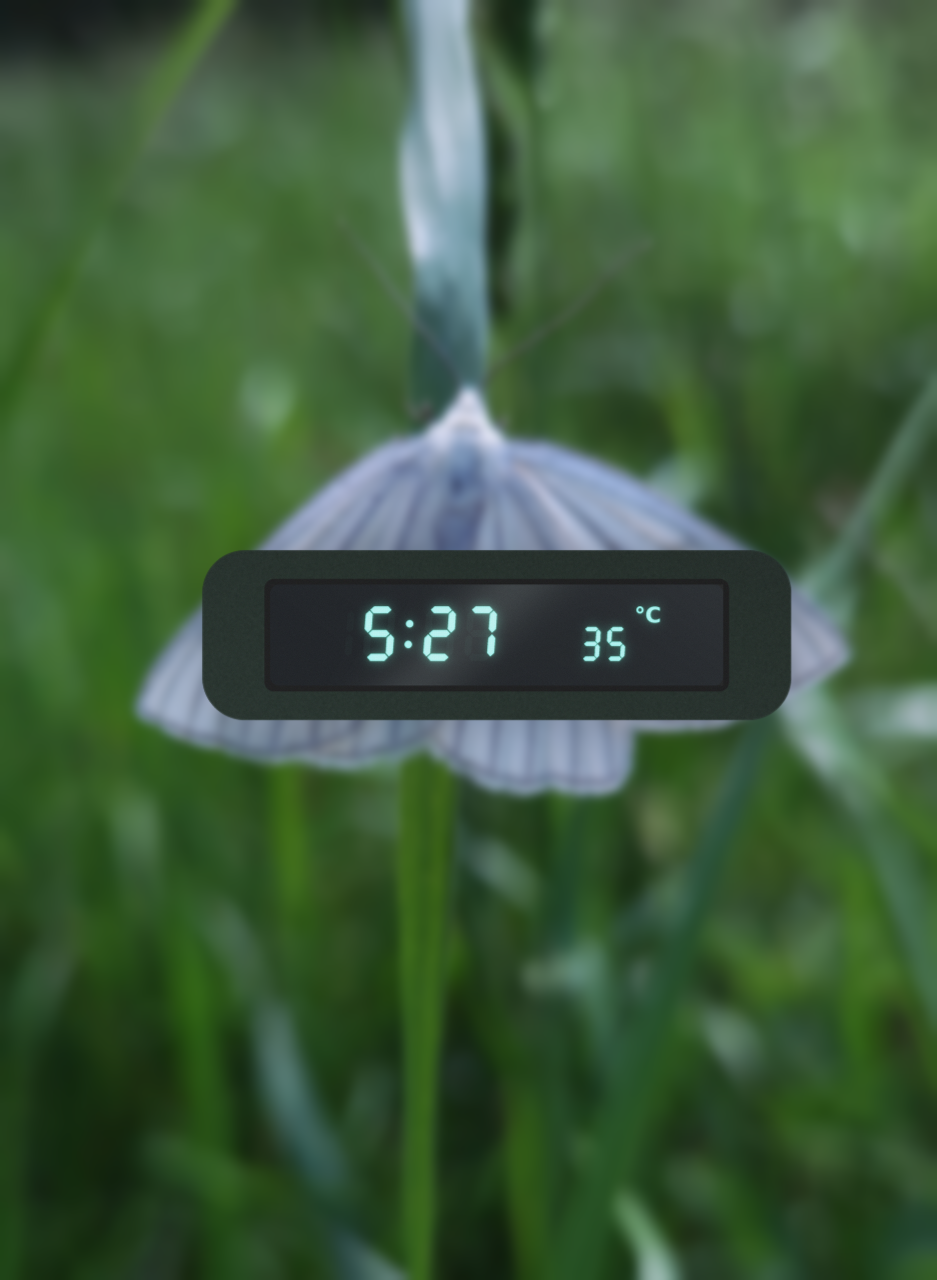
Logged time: 5 h 27 min
